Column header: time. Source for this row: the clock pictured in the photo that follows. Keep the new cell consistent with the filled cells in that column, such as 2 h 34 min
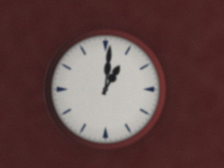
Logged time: 1 h 01 min
